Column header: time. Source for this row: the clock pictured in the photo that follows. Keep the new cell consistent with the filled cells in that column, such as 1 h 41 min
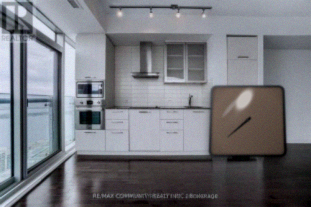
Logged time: 7 h 38 min
